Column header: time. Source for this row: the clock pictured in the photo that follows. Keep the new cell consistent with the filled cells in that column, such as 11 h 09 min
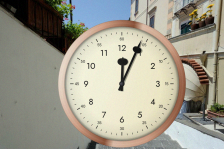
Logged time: 12 h 04 min
